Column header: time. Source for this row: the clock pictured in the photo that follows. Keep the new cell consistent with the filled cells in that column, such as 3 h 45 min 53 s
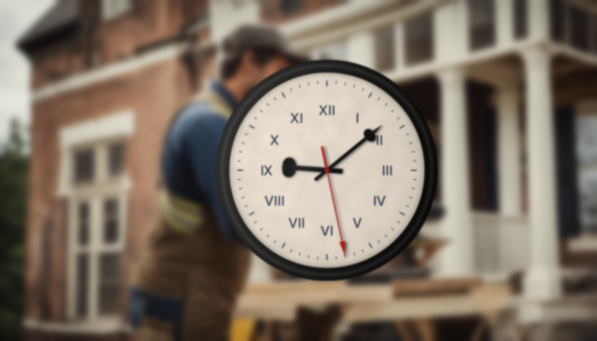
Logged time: 9 h 08 min 28 s
